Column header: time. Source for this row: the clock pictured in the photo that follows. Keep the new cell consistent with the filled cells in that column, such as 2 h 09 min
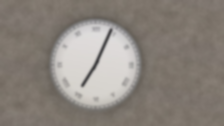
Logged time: 7 h 04 min
